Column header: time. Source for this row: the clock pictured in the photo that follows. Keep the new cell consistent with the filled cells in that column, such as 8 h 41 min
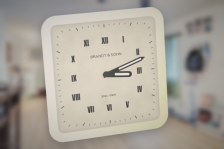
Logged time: 3 h 12 min
